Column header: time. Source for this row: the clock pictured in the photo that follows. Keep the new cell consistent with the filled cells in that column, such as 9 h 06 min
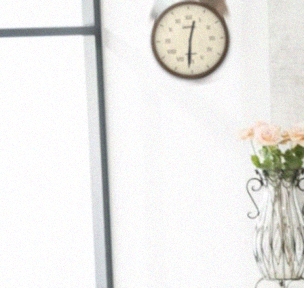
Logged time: 12 h 31 min
